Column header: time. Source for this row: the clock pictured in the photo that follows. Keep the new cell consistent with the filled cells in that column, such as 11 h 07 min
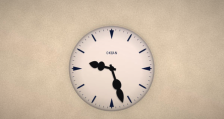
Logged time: 9 h 27 min
